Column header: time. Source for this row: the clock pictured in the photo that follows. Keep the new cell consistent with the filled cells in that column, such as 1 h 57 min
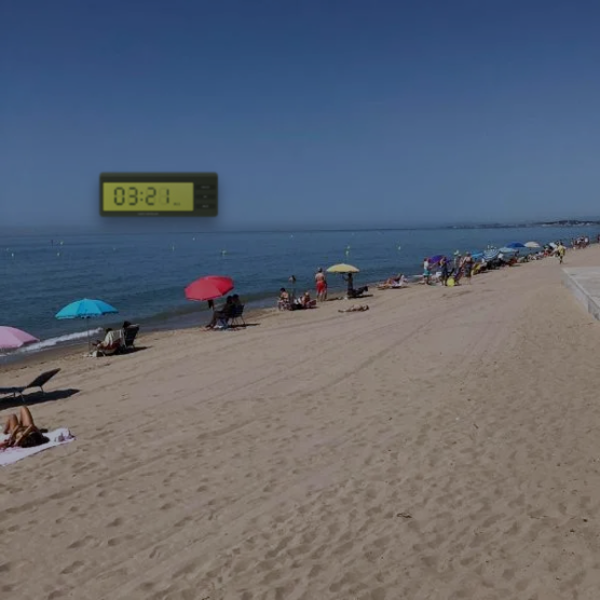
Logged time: 3 h 21 min
